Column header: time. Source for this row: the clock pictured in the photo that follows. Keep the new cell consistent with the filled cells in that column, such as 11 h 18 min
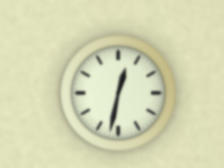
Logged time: 12 h 32 min
